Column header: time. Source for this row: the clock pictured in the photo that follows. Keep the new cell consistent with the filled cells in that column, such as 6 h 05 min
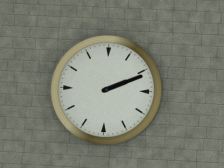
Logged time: 2 h 11 min
